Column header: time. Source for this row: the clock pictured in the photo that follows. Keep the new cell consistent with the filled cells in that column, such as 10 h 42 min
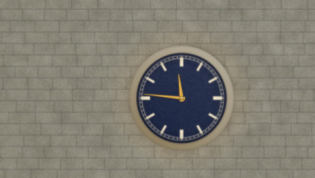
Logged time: 11 h 46 min
